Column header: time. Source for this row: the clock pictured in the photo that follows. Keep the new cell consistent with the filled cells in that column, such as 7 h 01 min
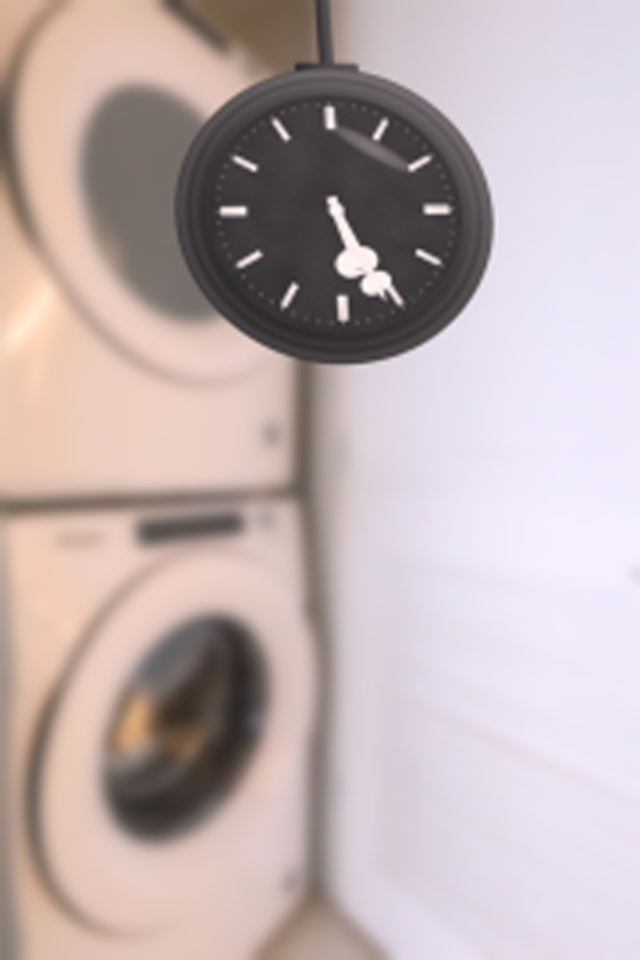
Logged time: 5 h 26 min
